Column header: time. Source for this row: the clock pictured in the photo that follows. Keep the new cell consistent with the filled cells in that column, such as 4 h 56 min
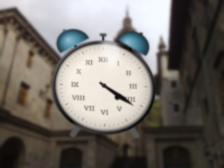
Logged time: 4 h 21 min
